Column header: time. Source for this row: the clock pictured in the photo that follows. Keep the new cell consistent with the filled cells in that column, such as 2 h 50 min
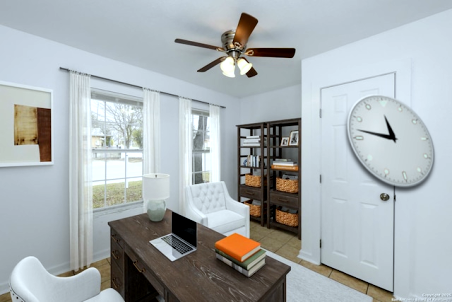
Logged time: 11 h 47 min
